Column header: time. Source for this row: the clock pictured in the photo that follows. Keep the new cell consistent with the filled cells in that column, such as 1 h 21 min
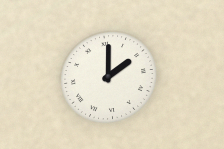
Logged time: 2 h 01 min
